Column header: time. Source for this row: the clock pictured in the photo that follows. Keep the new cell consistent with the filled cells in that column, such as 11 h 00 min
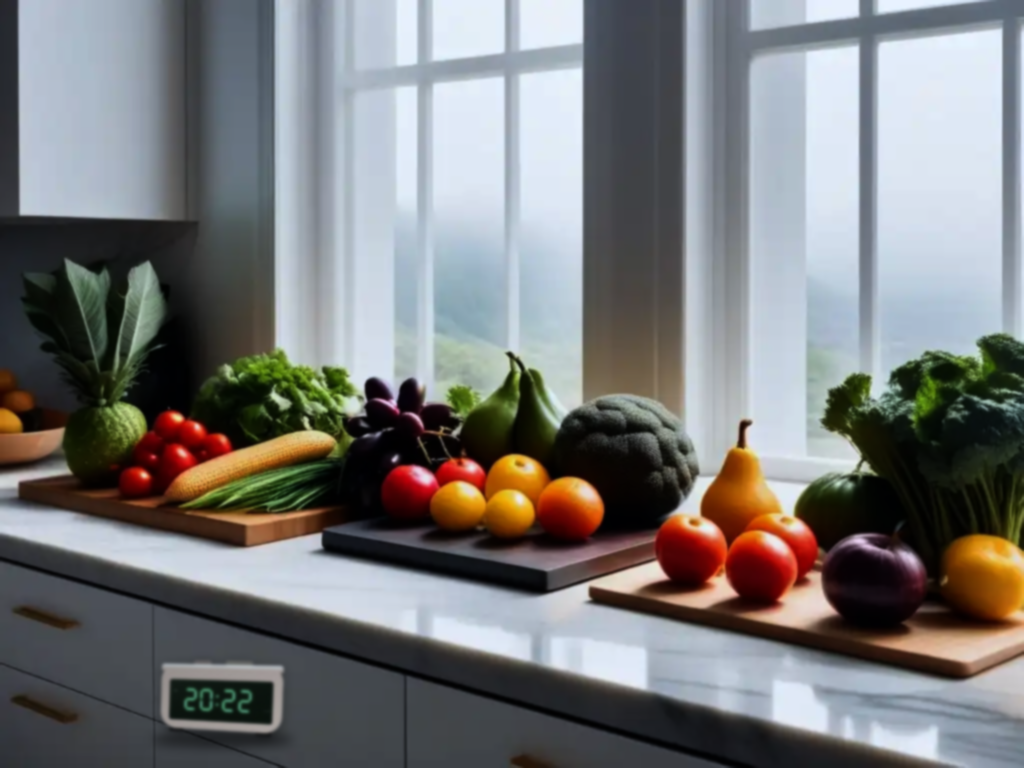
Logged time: 20 h 22 min
